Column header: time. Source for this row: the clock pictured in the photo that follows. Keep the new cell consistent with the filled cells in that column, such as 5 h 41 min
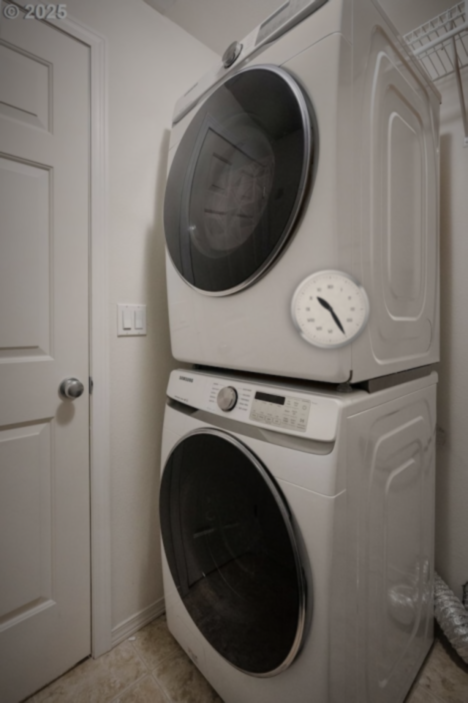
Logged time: 10 h 25 min
